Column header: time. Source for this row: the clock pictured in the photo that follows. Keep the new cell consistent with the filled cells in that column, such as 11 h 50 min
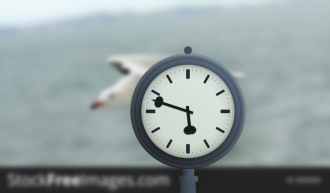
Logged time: 5 h 48 min
